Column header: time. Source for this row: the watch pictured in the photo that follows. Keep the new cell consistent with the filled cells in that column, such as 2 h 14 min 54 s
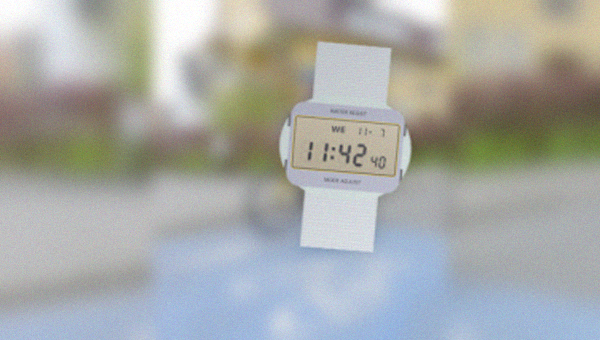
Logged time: 11 h 42 min 40 s
